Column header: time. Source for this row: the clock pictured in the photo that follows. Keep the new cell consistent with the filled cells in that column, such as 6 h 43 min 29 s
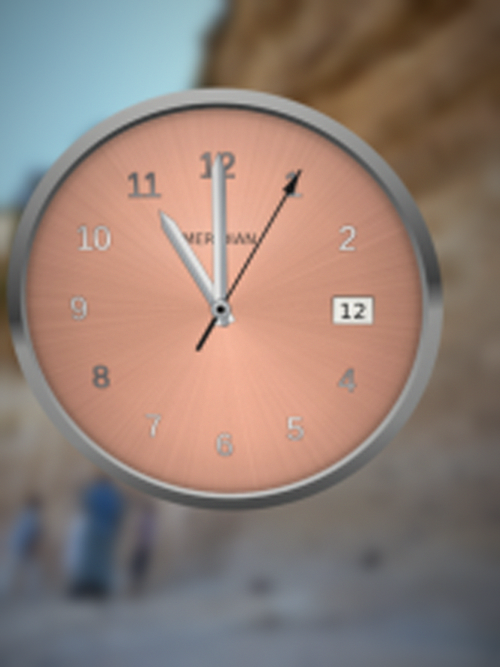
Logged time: 11 h 00 min 05 s
